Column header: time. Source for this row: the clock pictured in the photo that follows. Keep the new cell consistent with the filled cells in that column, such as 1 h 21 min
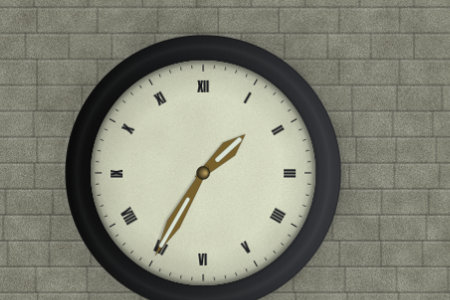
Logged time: 1 h 35 min
